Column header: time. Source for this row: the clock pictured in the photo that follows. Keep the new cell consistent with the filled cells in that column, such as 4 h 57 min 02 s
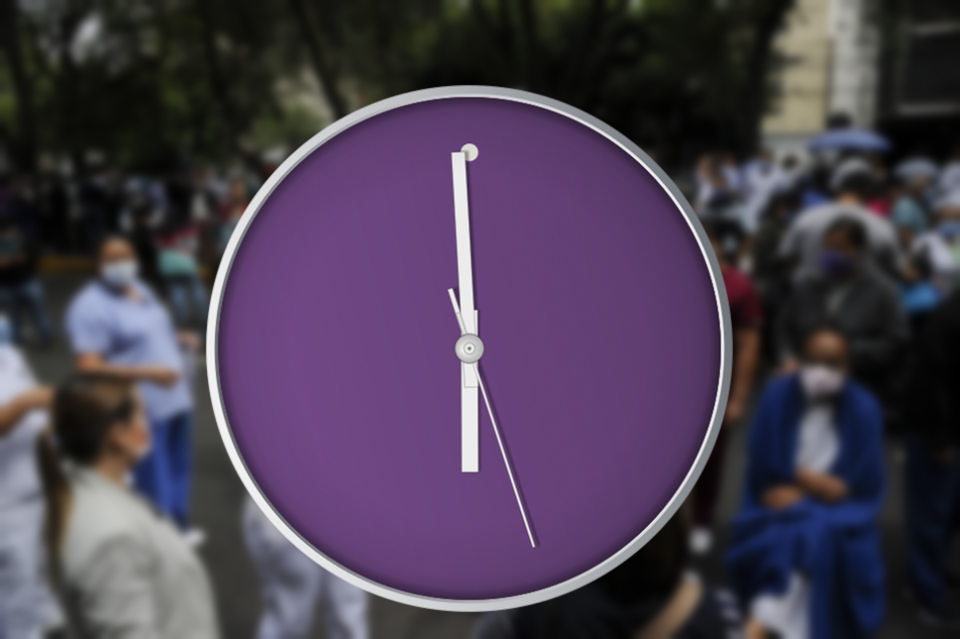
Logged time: 5 h 59 min 27 s
